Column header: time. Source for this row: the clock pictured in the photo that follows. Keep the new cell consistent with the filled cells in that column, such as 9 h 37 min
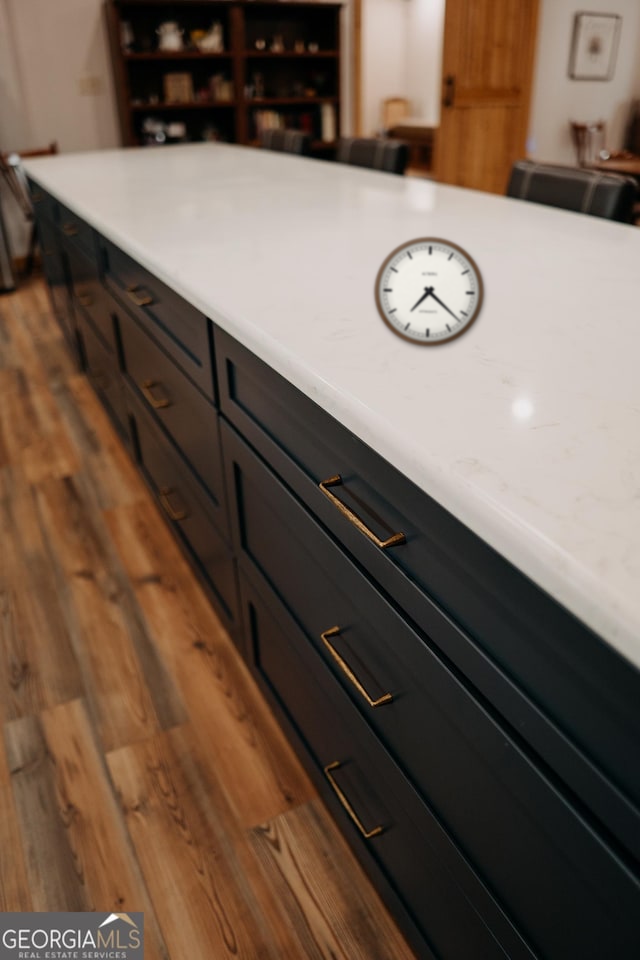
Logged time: 7 h 22 min
